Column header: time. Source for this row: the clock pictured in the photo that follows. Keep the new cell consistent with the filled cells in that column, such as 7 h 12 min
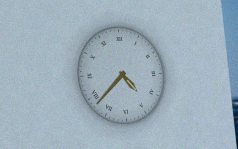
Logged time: 4 h 38 min
